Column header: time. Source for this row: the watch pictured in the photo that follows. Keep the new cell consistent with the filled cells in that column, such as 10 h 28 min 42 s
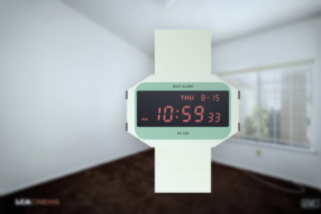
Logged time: 10 h 59 min 33 s
